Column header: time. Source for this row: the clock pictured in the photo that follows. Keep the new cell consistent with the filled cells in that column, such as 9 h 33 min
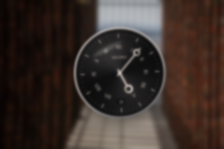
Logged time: 5 h 07 min
